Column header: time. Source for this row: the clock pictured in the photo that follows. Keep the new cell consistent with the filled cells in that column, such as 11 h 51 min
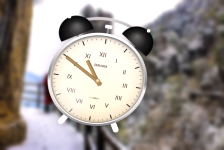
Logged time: 10 h 50 min
